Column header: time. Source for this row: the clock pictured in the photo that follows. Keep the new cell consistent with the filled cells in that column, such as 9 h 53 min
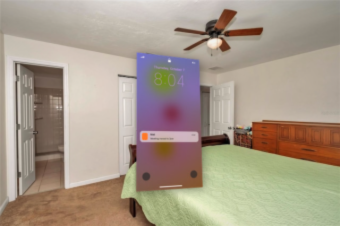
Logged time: 8 h 04 min
